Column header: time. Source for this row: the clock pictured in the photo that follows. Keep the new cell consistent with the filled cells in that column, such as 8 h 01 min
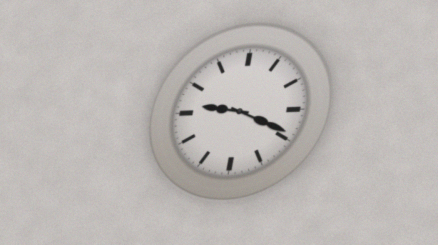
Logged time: 9 h 19 min
